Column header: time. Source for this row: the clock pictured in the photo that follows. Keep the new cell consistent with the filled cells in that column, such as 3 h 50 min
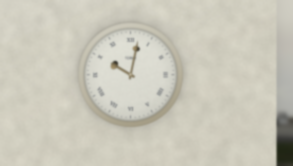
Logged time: 10 h 02 min
